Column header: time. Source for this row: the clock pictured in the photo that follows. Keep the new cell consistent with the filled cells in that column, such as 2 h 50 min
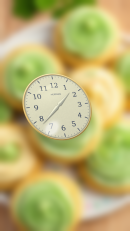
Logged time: 1 h 38 min
